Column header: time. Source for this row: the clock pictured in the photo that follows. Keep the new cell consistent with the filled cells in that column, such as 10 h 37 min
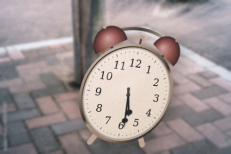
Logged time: 5 h 29 min
